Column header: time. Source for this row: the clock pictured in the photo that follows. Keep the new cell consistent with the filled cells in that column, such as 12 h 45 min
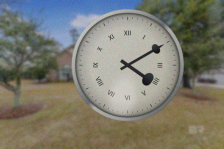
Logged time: 4 h 10 min
